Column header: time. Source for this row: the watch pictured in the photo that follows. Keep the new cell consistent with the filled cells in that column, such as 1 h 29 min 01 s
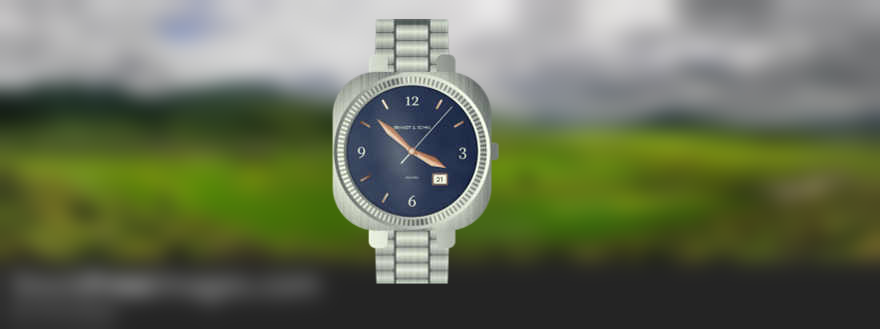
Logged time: 3 h 52 min 07 s
